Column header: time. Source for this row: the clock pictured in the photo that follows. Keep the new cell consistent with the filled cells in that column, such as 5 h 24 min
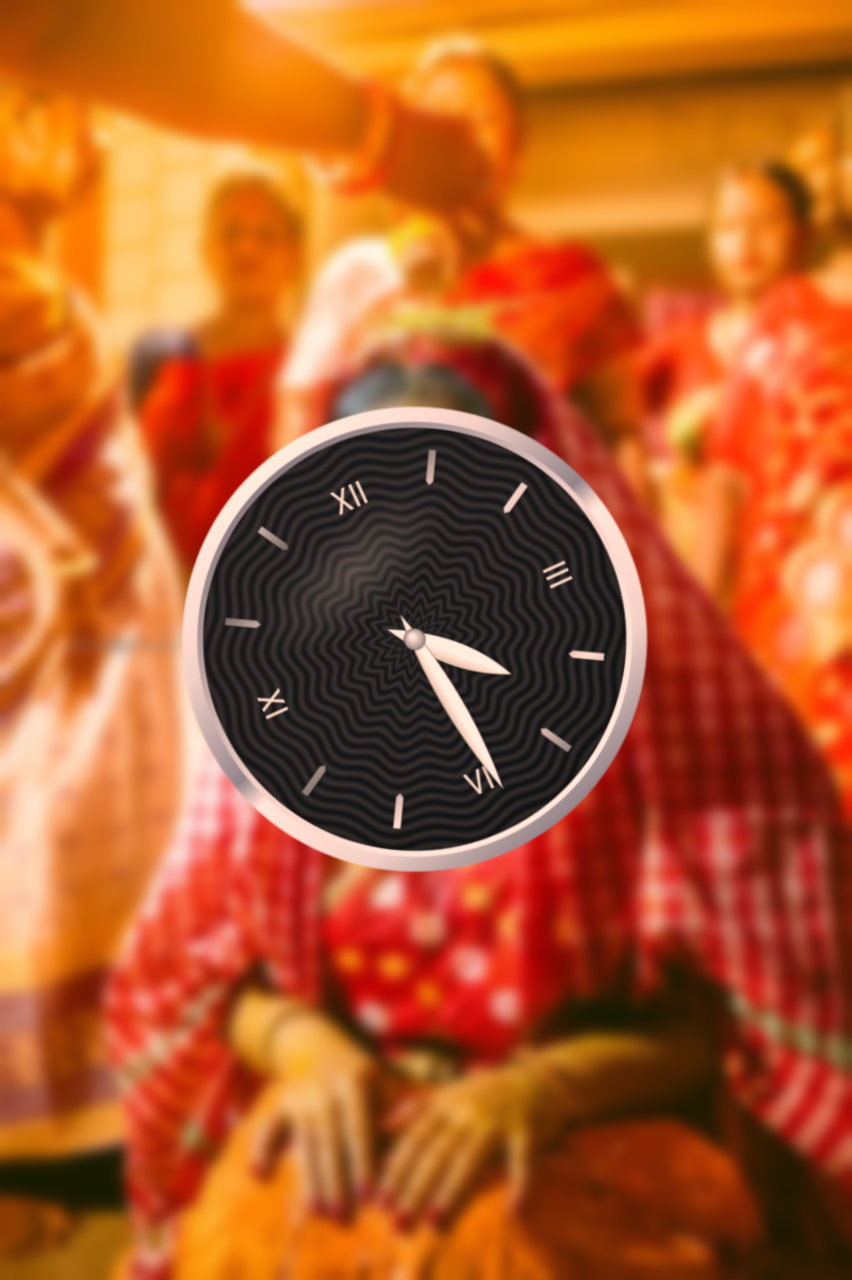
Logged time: 4 h 29 min
